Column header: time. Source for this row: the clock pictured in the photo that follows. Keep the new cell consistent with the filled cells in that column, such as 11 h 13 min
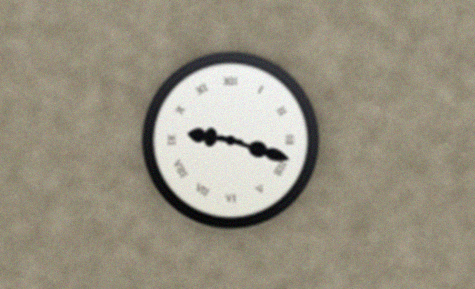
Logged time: 9 h 18 min
